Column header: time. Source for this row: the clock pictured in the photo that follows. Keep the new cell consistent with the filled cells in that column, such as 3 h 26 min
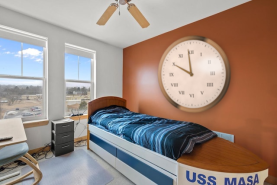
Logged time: 9 h 59 min
